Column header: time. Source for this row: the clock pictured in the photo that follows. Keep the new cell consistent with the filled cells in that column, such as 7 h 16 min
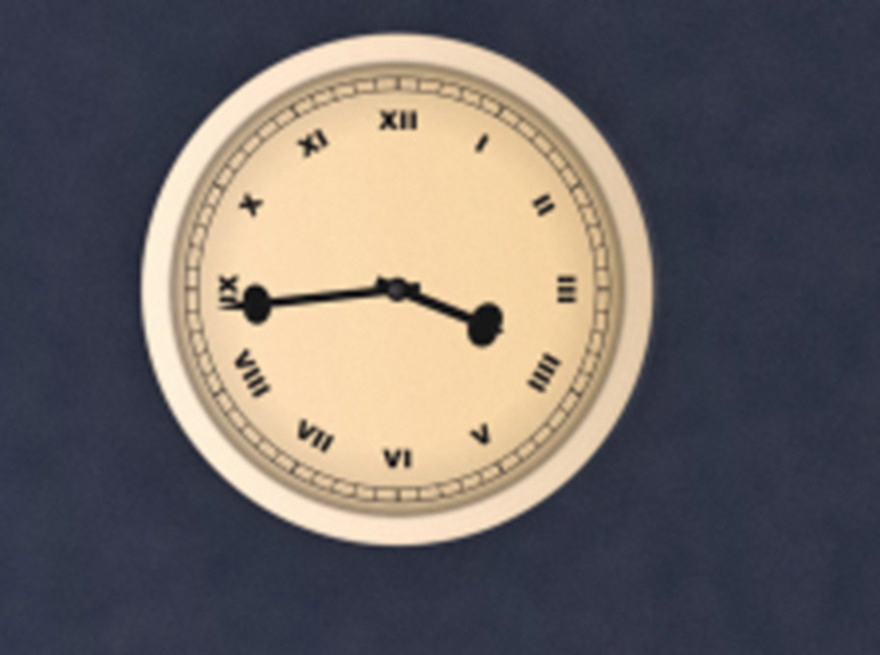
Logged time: 3 h 44 min
